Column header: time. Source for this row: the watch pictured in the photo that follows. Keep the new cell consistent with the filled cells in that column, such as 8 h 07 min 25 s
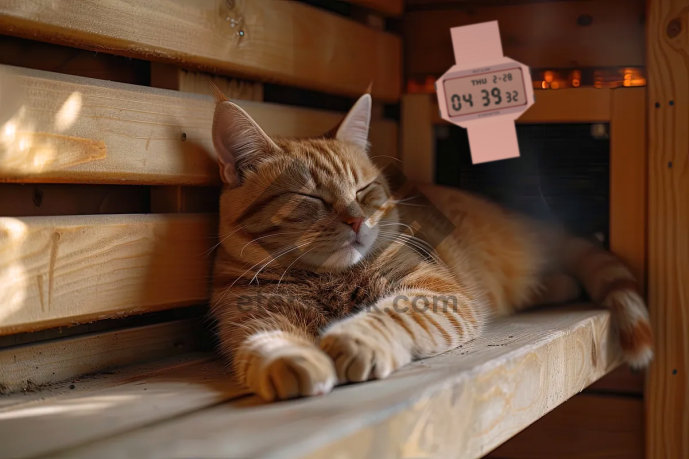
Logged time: 4 h 39 min 32 s
